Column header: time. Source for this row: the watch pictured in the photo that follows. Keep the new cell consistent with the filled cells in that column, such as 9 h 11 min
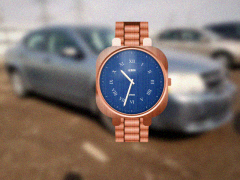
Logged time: 10 h 33 min
